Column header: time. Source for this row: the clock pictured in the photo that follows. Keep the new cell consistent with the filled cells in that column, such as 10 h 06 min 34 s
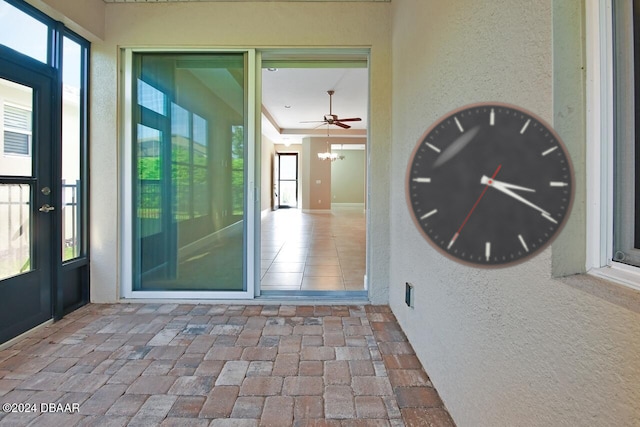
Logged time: 3 h 19 min 35 s
